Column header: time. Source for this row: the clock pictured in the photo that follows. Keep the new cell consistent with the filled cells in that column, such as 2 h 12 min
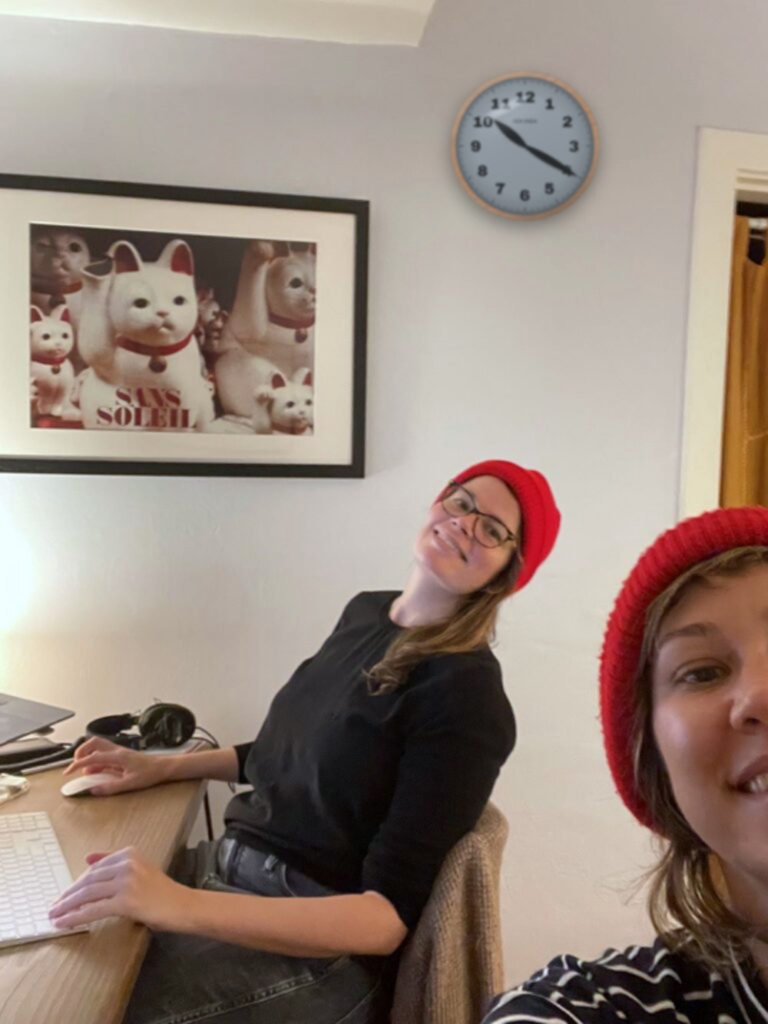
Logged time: 10 h 20 min
